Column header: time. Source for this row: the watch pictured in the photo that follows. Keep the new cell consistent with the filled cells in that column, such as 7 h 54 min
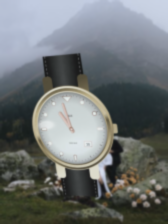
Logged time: 10 h 58 min
